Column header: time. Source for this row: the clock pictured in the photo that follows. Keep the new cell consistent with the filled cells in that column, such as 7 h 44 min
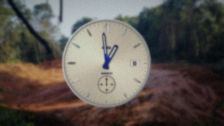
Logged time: 12 h 59 min
